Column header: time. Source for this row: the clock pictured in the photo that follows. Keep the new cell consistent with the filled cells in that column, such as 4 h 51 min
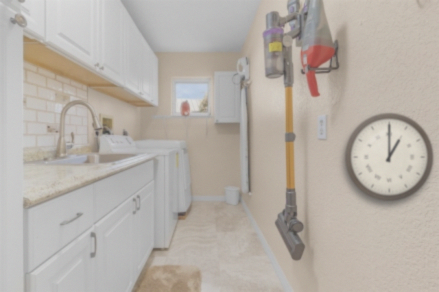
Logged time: 1 h 00 min
